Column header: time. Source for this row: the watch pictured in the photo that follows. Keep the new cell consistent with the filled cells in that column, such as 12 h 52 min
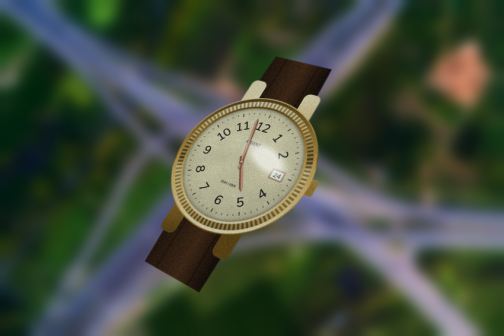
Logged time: 4 h 58 min
